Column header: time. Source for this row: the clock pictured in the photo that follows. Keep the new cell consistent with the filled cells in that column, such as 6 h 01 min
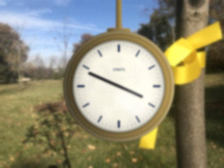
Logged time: 3 h 49 min
